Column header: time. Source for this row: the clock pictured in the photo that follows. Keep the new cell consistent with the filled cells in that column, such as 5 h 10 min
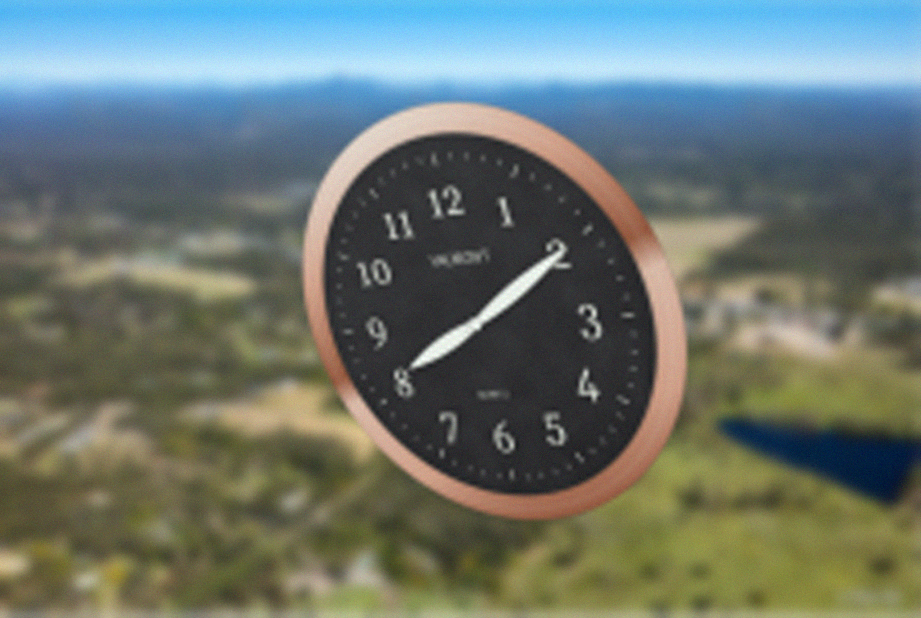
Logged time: 8 h 10 min
